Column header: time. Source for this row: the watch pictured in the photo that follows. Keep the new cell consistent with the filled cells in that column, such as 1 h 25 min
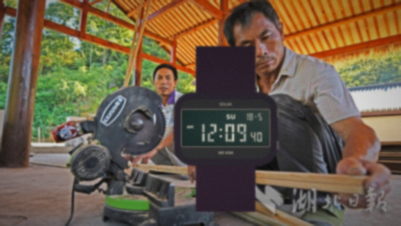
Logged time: 12 h 09 min
